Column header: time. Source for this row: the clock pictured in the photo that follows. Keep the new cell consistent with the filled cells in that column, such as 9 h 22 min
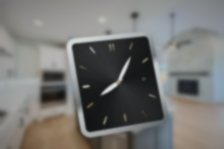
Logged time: 8 h 06 min
